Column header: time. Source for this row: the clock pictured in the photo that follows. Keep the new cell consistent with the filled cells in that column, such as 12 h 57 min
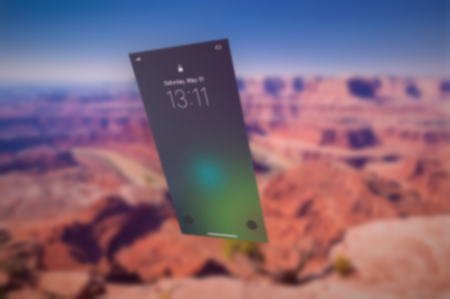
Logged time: 13 h 11 min
